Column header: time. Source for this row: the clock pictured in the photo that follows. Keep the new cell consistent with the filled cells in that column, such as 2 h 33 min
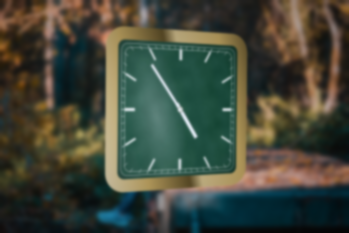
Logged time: 4 h 54 min
